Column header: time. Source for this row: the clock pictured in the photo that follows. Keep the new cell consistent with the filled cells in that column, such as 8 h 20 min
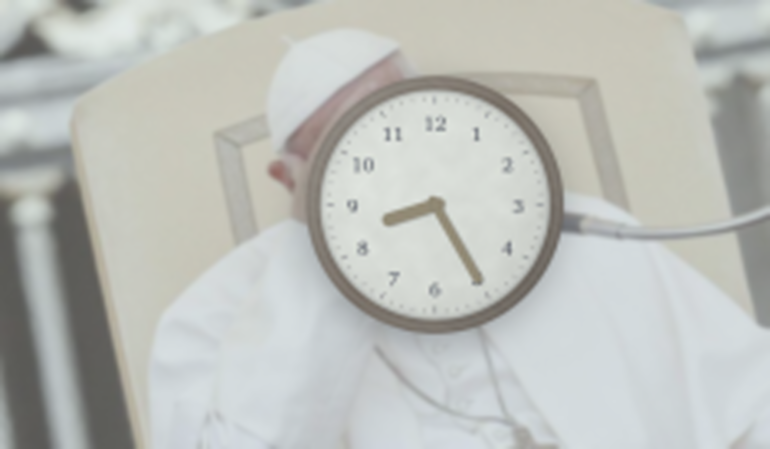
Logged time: 8 h 25 min
